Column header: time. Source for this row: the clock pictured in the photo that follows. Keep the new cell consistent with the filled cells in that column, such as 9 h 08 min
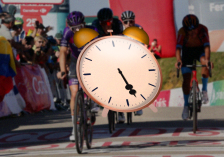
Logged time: 5 h 27 min
